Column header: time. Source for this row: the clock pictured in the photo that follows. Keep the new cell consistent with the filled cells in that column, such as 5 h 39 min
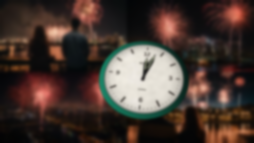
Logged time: 12 h 03 min
